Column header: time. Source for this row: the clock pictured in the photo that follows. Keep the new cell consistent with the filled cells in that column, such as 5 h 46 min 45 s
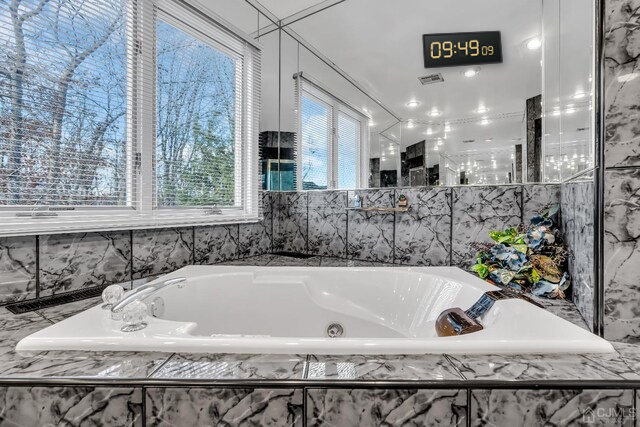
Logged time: 9 h 49 min 09 s
